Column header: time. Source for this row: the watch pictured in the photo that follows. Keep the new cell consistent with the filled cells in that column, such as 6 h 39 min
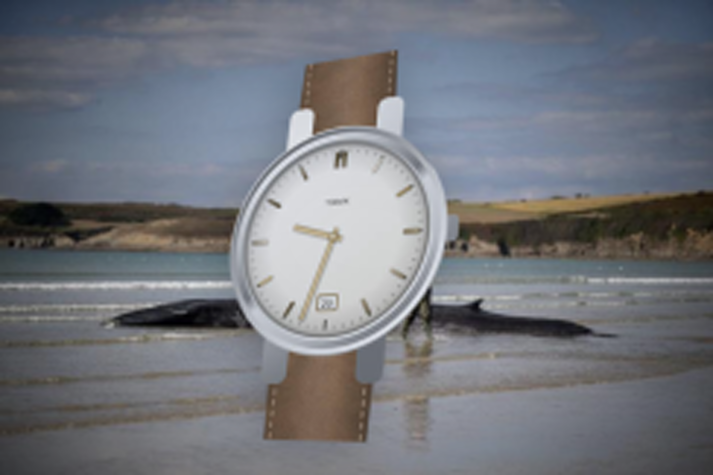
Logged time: 9 h 33 min
